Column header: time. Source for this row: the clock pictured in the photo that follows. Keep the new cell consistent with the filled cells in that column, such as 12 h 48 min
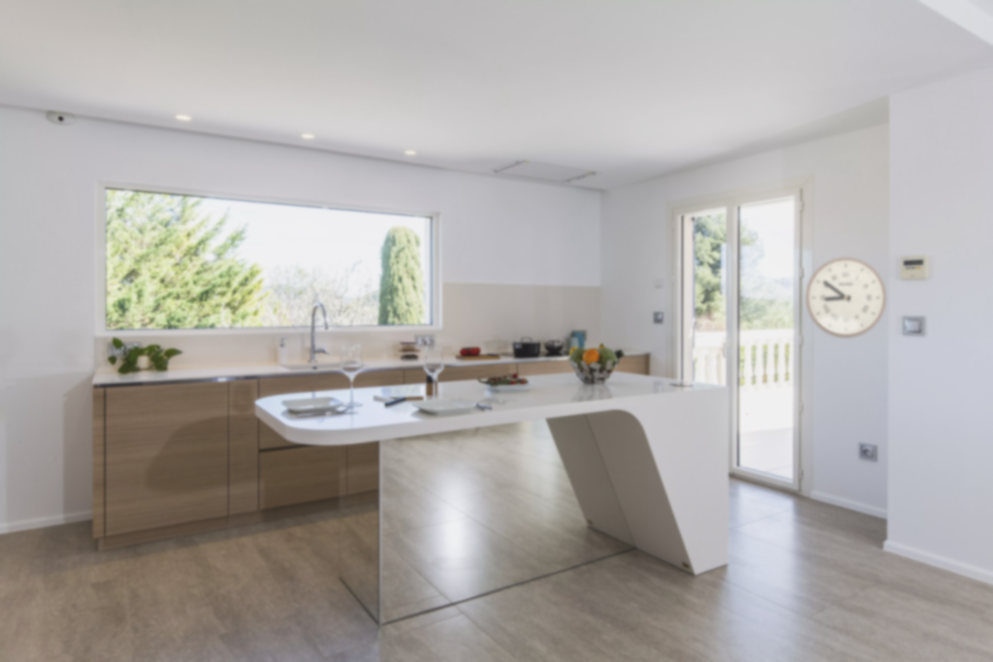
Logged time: 8 h 51 min
